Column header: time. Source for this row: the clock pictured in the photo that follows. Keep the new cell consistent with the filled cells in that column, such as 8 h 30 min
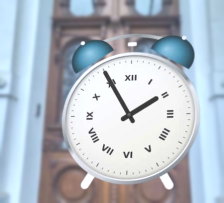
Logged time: 1 h 55 min
